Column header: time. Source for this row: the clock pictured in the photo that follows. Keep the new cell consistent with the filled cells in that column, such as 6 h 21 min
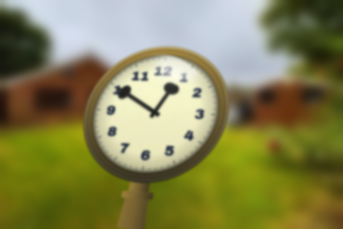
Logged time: 12 h 50 min
